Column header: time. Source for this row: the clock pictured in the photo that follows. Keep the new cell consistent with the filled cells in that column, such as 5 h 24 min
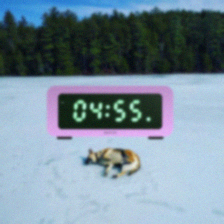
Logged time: 4 h 55 min
